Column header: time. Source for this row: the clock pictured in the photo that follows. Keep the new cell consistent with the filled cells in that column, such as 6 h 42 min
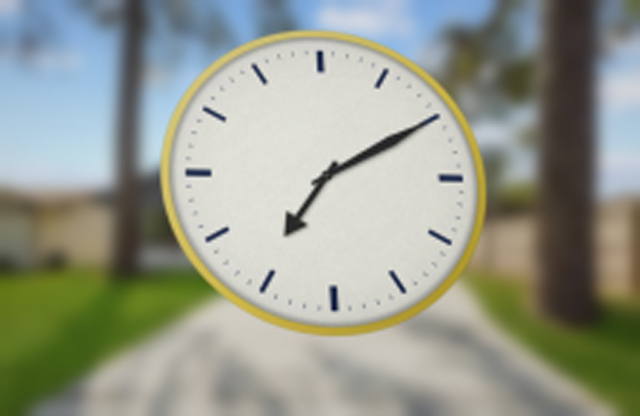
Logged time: 7 h 10 min
